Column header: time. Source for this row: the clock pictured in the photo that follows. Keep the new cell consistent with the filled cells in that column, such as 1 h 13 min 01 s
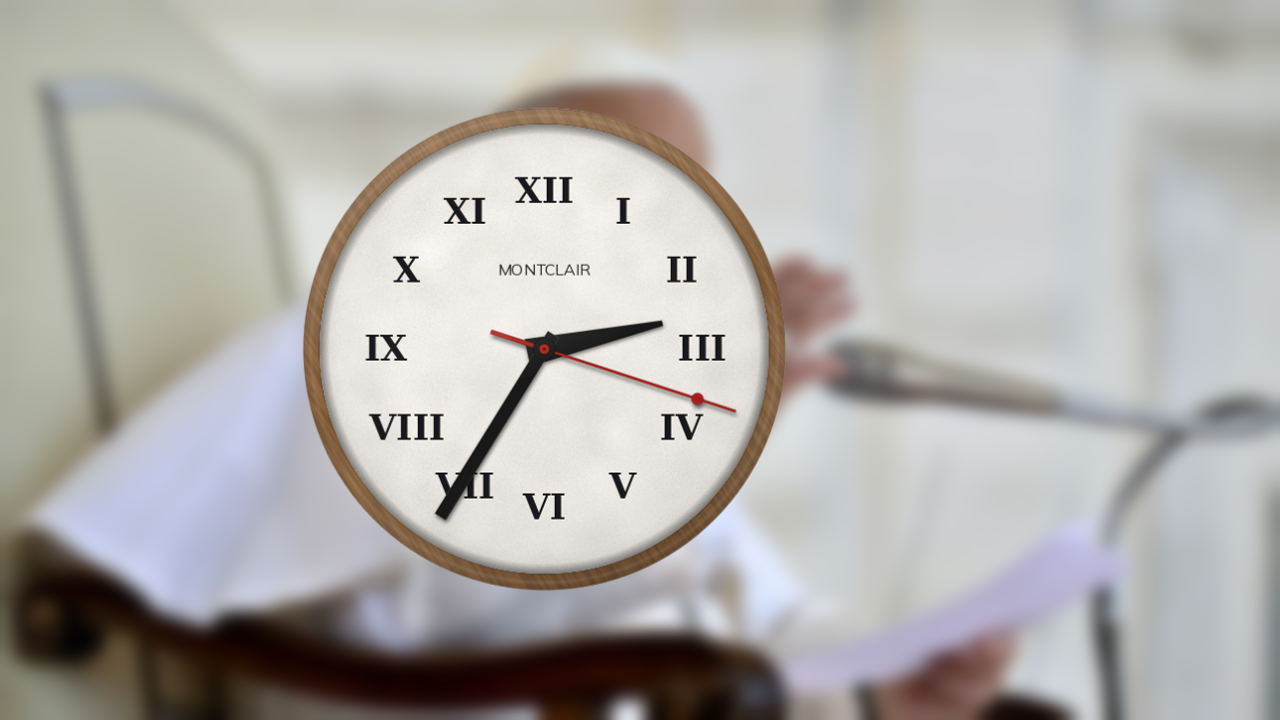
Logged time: 2 h 35 min 18 s
